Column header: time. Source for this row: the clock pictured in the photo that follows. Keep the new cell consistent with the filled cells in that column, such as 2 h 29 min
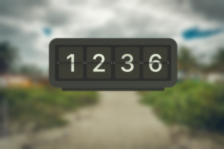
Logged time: 12 h 36 min
